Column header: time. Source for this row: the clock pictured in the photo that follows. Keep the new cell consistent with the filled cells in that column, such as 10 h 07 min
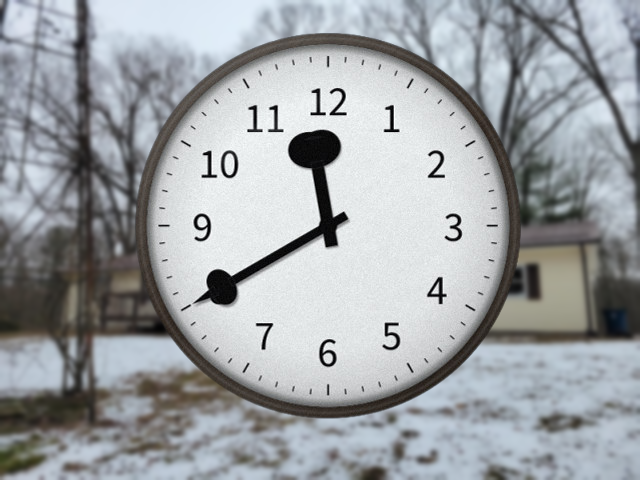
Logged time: 11 h 40 min
